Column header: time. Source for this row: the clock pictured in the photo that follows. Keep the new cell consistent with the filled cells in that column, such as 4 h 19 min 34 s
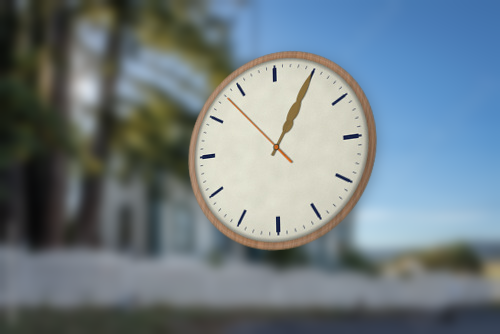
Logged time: 1 h 04 min 53 s
